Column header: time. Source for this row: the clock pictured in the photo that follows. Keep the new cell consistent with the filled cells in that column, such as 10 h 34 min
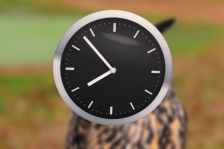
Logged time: 7 h 53 min
